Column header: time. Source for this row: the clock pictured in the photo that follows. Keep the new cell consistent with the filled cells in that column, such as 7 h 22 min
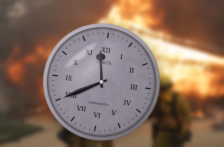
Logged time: 11 h 40 min
